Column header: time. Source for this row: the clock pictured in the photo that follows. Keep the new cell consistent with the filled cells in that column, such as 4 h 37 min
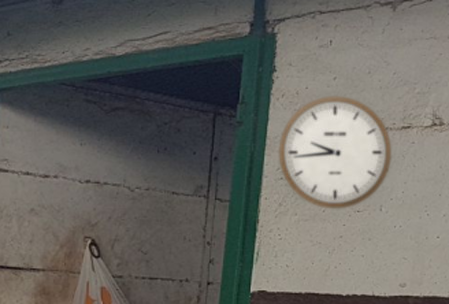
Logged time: 9 h 44 min
